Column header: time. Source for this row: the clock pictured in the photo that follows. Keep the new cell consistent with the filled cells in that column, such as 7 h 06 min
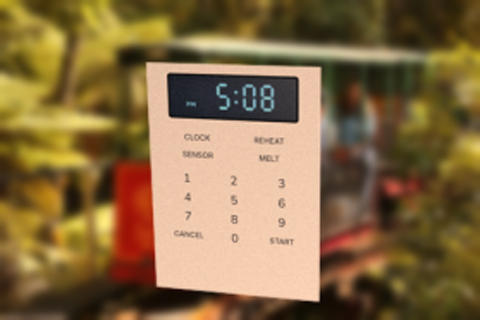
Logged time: 5 h 08 min
